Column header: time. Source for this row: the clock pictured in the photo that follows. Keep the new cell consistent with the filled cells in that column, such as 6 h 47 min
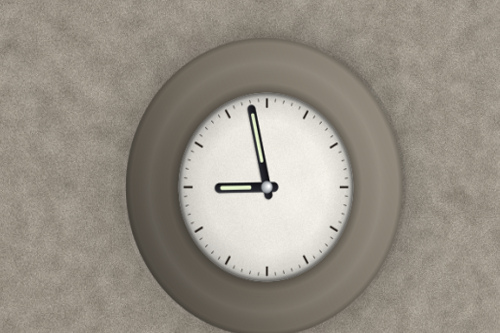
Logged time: 8 h 58 min
